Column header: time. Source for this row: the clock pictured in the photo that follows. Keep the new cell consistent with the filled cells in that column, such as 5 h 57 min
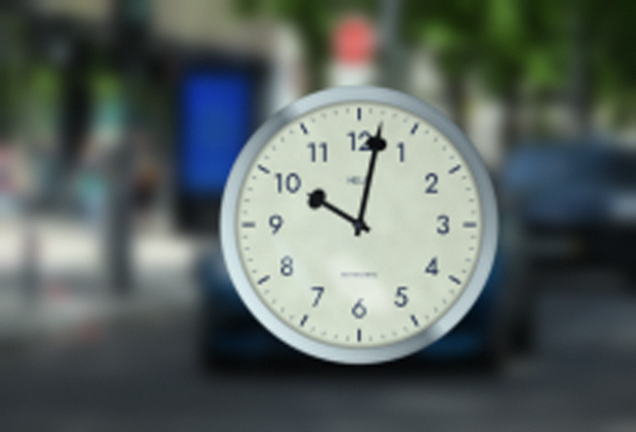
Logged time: 10 h 02 min
